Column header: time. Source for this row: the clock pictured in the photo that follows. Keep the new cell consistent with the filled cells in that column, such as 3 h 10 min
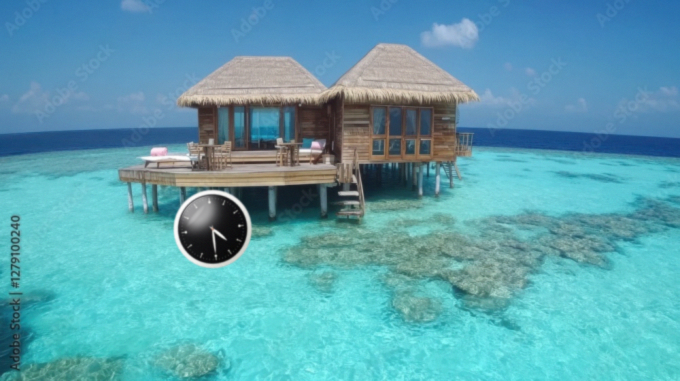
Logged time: 4 h 30 min
